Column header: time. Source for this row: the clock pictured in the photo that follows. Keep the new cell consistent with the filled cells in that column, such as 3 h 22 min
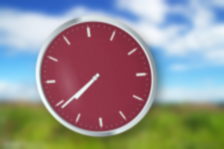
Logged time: 7 h 39 min
